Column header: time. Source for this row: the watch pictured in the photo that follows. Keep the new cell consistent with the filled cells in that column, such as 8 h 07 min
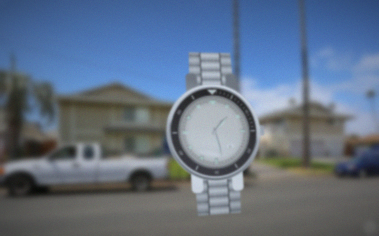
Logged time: 1 h 28 min
